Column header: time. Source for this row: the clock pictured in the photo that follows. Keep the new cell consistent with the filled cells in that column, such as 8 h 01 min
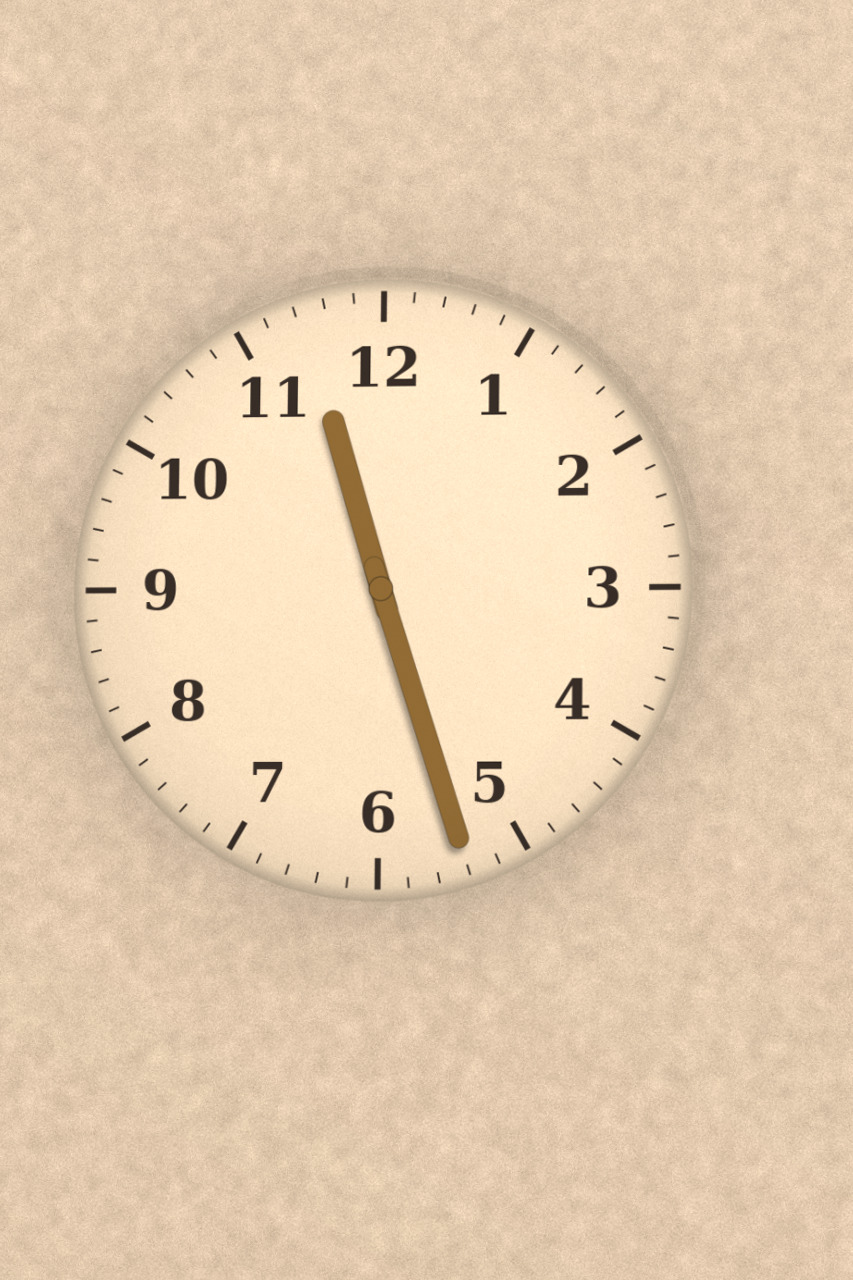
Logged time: 11 h 27 min
